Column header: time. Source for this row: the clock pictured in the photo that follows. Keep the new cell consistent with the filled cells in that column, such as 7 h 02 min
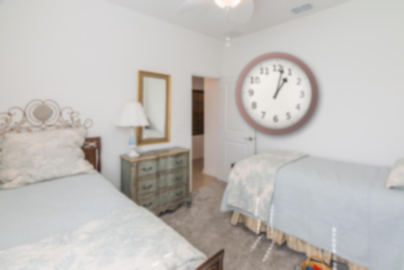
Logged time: 1 h 02 min
